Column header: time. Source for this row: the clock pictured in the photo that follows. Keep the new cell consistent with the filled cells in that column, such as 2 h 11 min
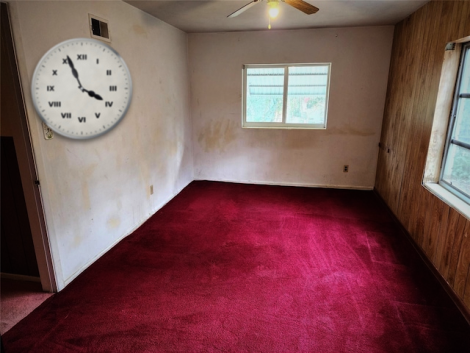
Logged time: 3 h 56 min
